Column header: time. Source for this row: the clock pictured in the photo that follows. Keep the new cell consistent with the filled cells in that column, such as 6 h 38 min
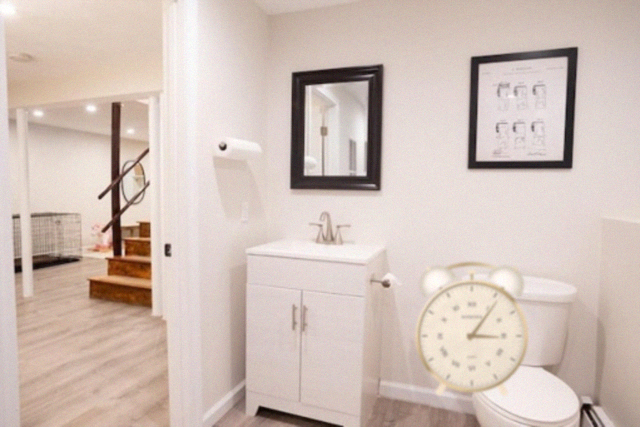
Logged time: 3 h 06 min
